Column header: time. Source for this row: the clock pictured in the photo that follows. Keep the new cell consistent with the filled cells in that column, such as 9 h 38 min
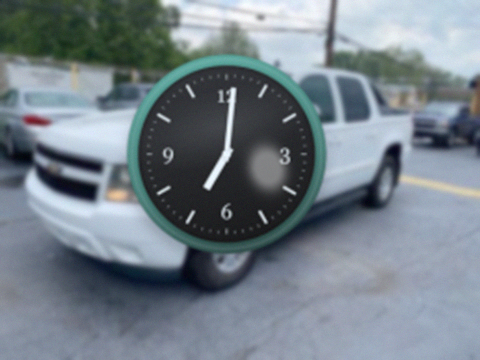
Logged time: 7 h 01 min
